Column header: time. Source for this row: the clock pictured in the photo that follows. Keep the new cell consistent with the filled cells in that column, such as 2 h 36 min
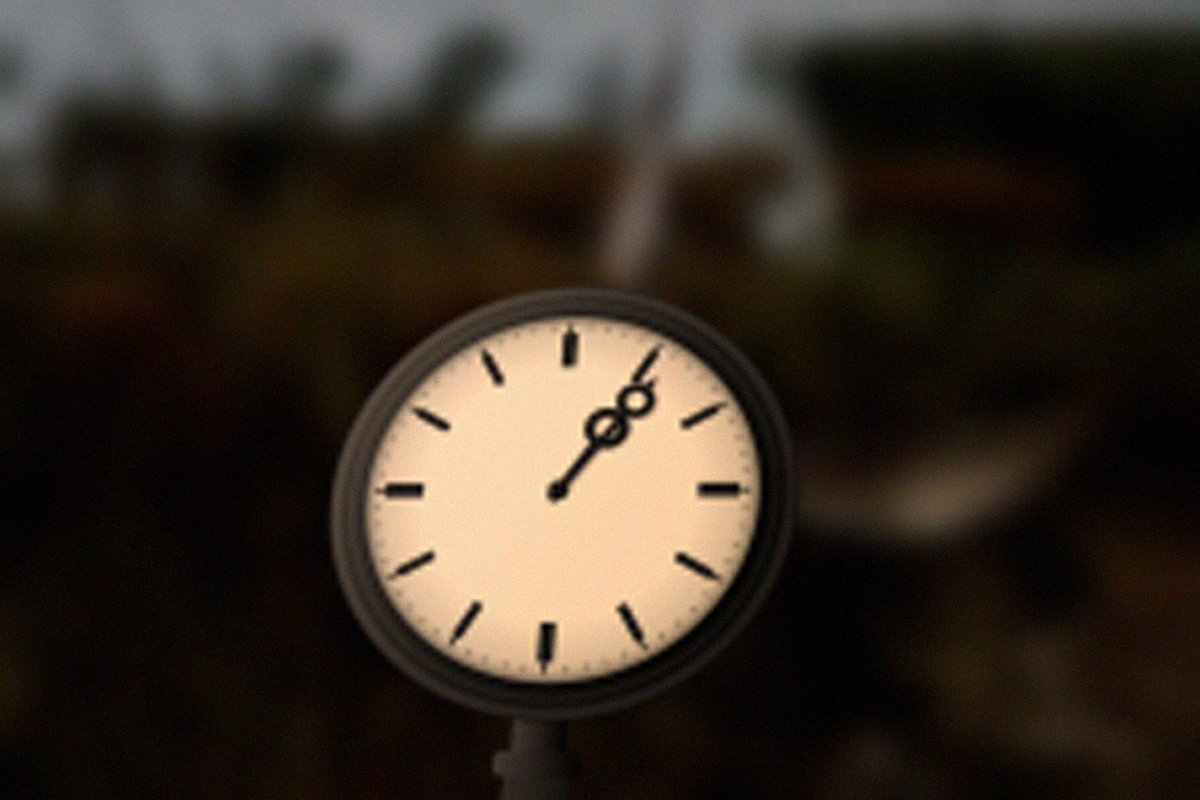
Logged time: 1 h 06 min
